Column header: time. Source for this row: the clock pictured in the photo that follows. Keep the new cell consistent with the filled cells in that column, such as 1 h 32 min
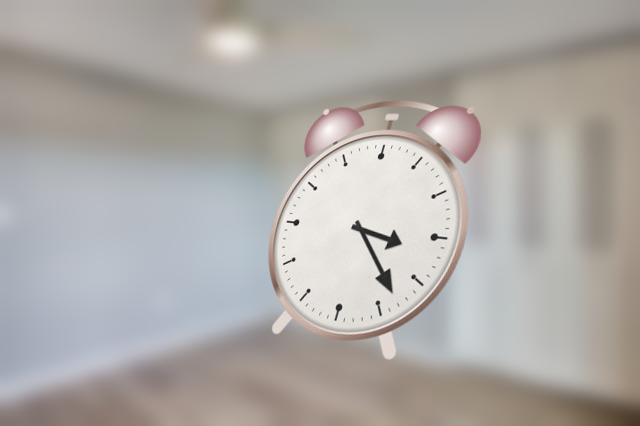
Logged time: 3 h 23 min
